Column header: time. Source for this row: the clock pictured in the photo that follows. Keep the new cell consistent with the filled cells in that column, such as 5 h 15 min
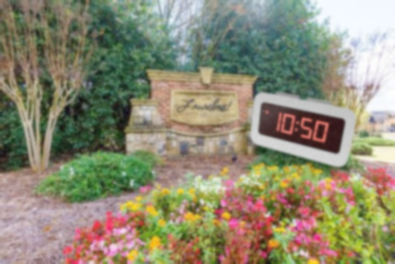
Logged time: 10 h 50 min
